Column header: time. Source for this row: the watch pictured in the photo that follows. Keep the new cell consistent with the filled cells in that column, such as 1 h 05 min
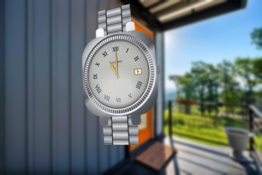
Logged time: 11 h 00 min
